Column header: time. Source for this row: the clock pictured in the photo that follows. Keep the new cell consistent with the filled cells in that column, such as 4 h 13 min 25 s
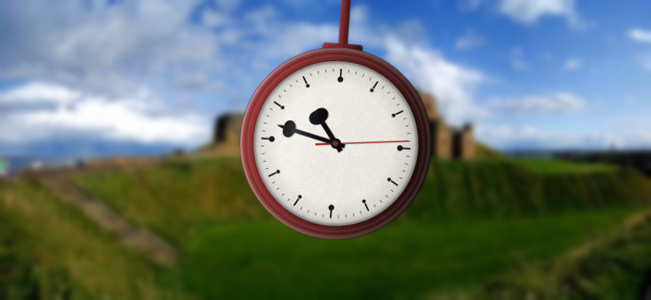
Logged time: 10 h 47 min 14 s
